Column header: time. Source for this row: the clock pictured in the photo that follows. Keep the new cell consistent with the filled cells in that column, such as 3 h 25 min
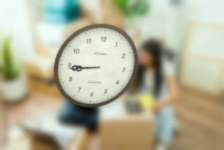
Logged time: 8 h 44 min
